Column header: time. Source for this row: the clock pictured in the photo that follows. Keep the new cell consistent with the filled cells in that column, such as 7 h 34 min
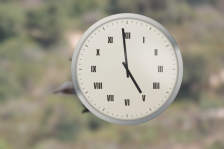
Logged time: 4 h 59 min
